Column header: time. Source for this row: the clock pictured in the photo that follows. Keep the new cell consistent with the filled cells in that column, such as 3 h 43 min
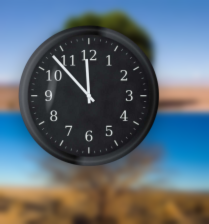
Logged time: 11 h 53 min
